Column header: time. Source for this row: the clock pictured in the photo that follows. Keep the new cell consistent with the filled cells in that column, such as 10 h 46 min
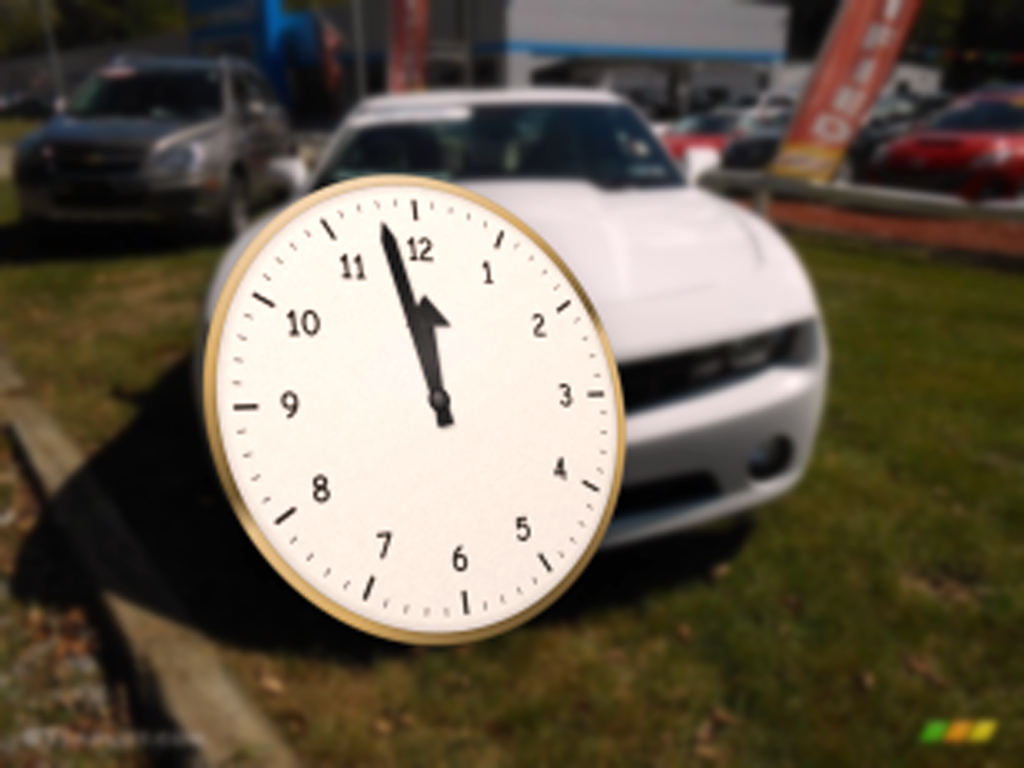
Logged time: 11 h 58 min
